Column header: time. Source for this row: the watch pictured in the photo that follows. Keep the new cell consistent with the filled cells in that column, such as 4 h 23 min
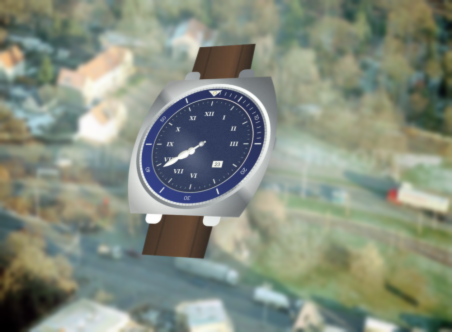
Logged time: 7 h 39 min
